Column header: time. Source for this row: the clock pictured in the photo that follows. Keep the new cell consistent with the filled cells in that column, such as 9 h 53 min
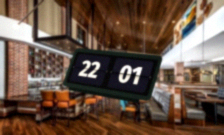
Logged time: 22 h 01 min
